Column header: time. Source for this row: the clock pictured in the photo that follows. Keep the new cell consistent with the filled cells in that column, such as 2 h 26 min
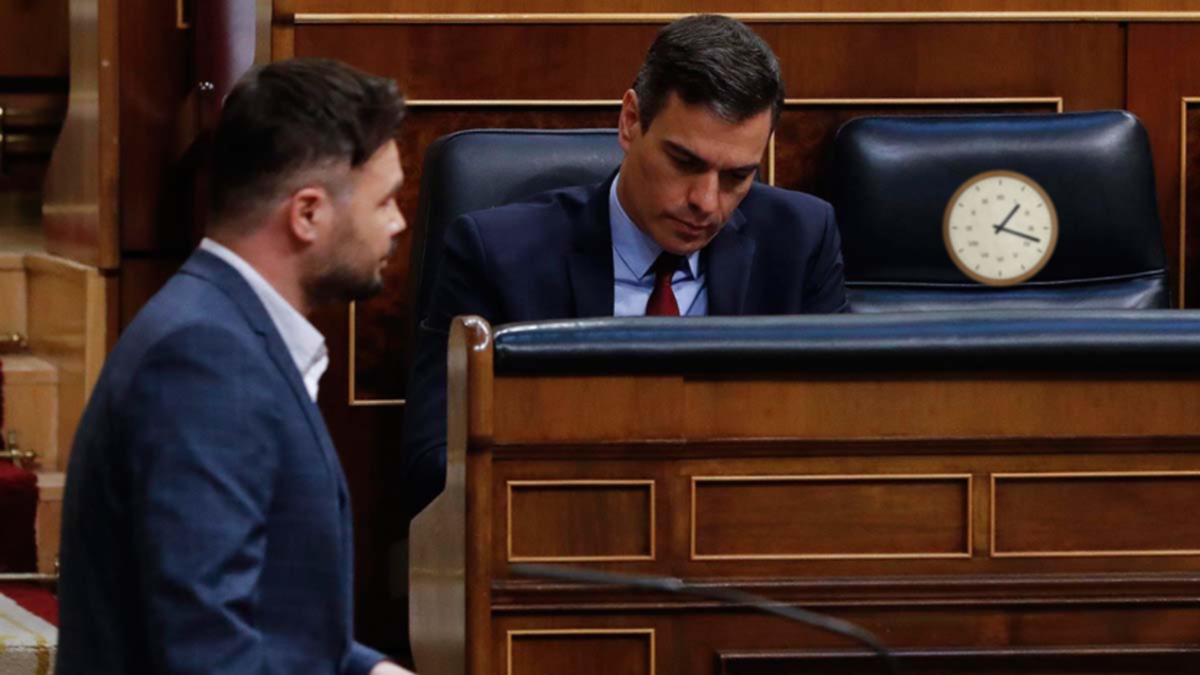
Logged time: 1 h 18 min
